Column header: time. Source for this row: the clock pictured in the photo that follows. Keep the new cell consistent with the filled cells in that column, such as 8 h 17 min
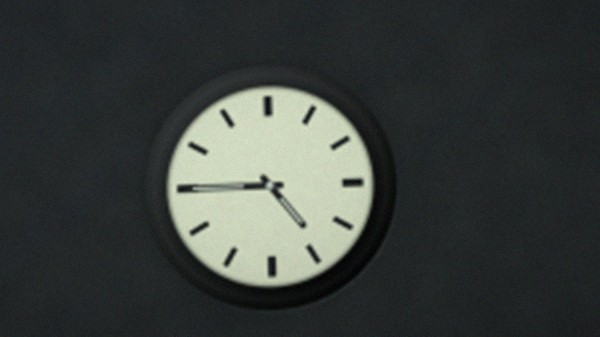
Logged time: 4 h 45 min
